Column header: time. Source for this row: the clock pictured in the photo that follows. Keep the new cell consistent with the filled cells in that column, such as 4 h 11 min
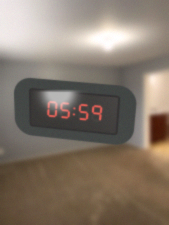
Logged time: 5 h 59 min
